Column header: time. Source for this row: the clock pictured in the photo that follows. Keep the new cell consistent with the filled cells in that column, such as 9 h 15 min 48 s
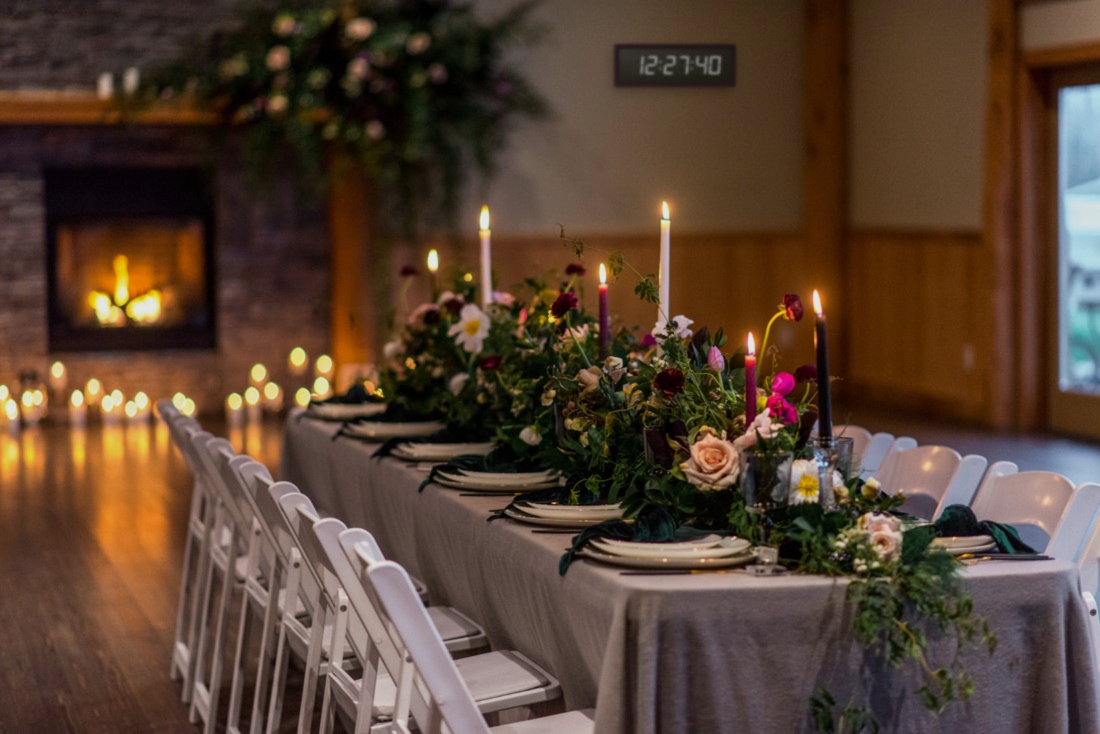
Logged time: 12 h 27 min 40 s
